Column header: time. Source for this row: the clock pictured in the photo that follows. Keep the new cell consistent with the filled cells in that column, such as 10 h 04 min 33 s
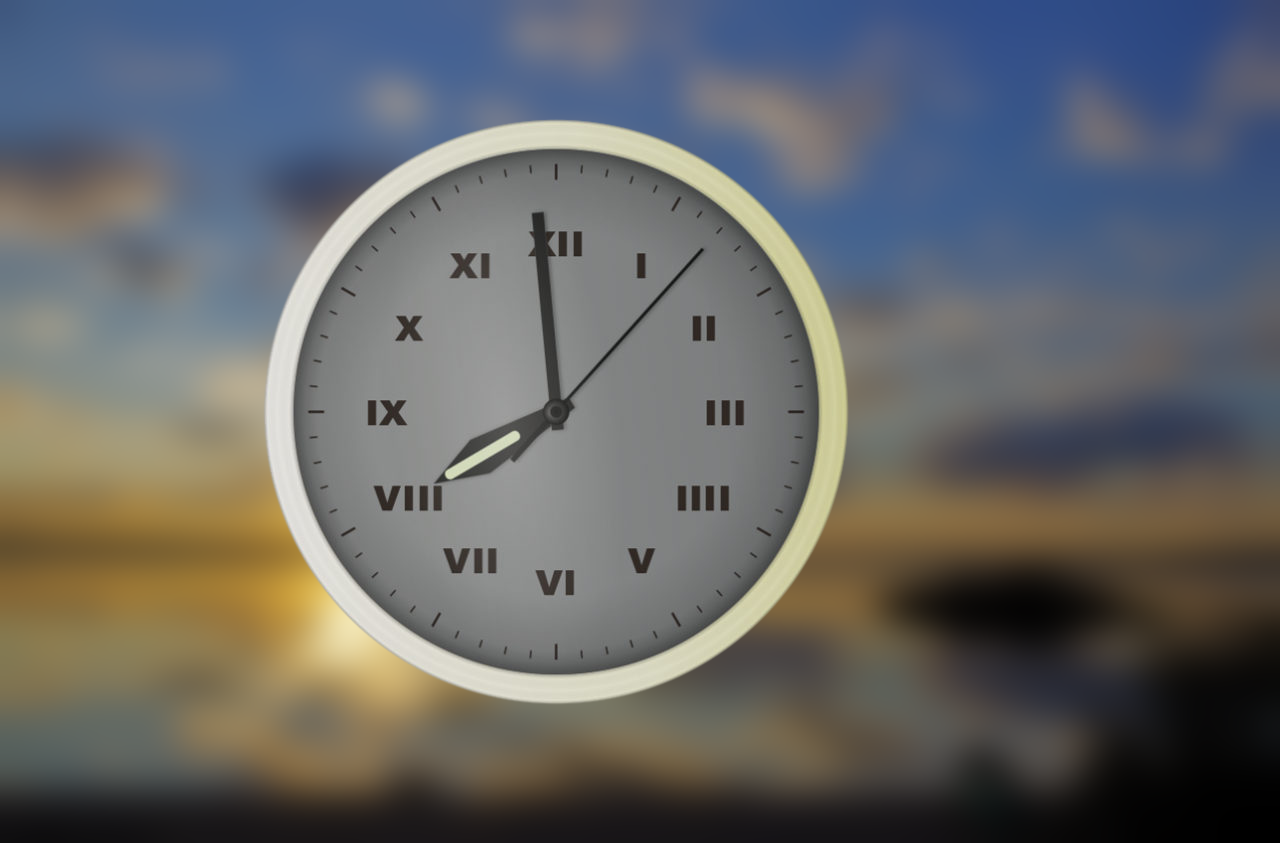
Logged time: 7 h 59 min 07 s
